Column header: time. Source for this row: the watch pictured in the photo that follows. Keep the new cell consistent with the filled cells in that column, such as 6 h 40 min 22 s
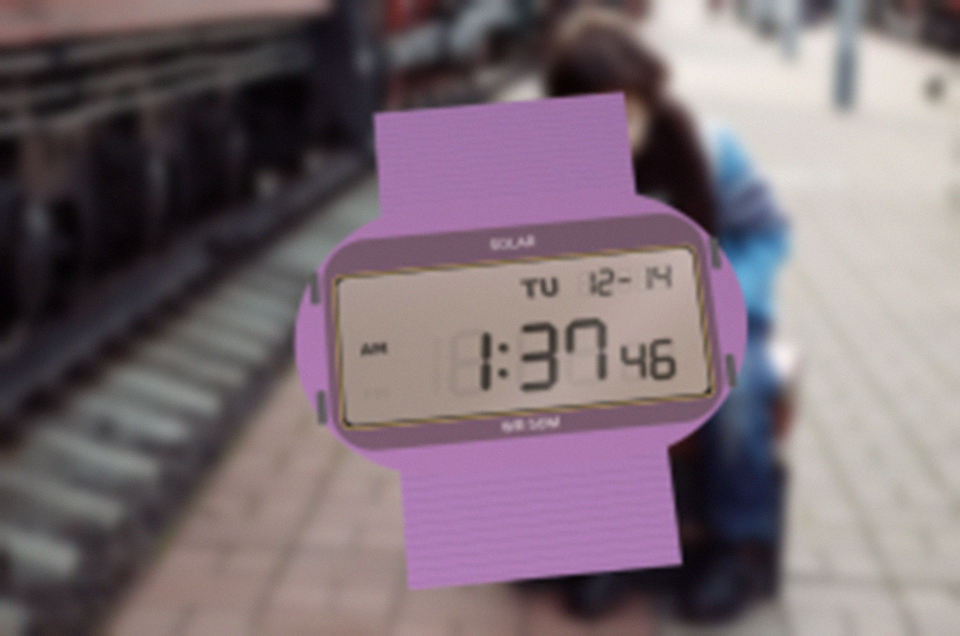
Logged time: 1 h 37 min 46 s
